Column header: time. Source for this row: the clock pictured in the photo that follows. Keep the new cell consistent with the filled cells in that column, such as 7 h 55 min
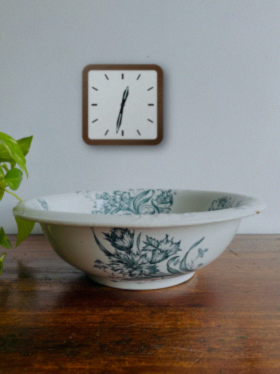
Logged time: 12 h 32 min
